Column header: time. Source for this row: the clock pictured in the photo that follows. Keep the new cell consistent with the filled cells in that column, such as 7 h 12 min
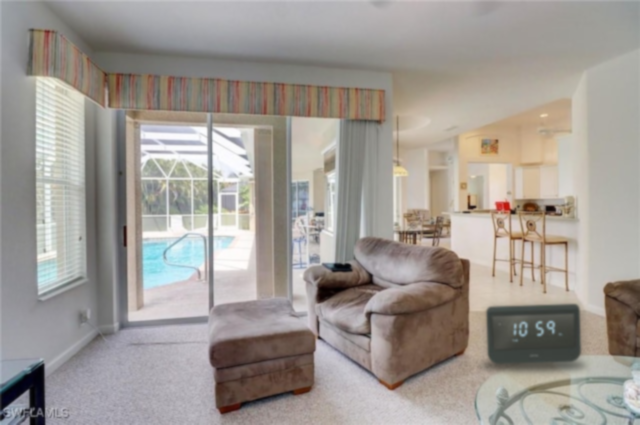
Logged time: 10 h 59 min
